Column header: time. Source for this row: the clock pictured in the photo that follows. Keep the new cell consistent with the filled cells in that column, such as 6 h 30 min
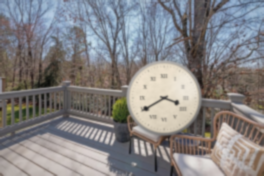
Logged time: 3 h 40 min
